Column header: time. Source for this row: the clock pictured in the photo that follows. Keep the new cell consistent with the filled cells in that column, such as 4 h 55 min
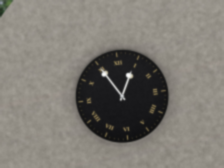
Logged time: 12 h 55 min
